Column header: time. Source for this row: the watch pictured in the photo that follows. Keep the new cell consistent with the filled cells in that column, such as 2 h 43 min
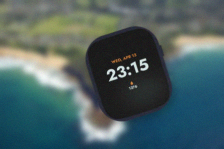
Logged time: 23 h 15 min
